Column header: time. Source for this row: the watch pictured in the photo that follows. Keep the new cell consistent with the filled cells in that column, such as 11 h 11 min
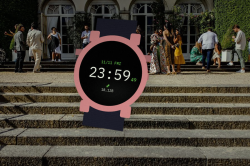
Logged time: 23 h 59 min
